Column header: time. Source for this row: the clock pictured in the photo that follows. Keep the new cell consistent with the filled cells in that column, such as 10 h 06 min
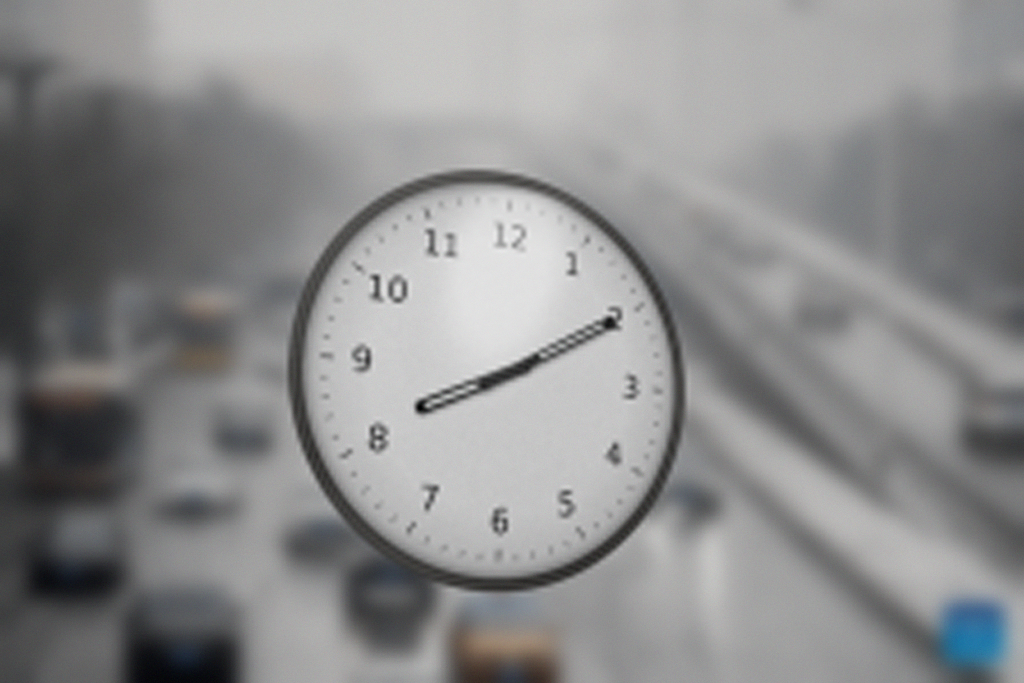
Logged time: 8 h 10 min
